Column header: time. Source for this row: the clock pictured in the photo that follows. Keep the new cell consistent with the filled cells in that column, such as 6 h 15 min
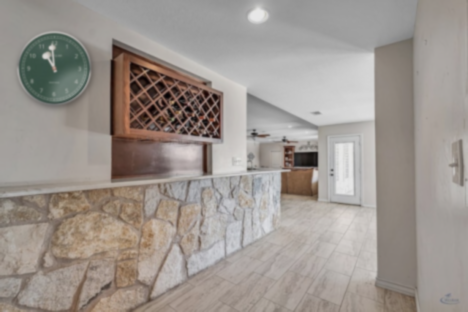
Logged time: 10 h 59 min
